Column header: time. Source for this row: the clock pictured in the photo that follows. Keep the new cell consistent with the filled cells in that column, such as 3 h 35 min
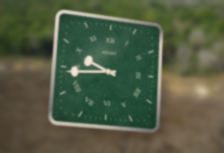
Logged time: 9 h 44 min
